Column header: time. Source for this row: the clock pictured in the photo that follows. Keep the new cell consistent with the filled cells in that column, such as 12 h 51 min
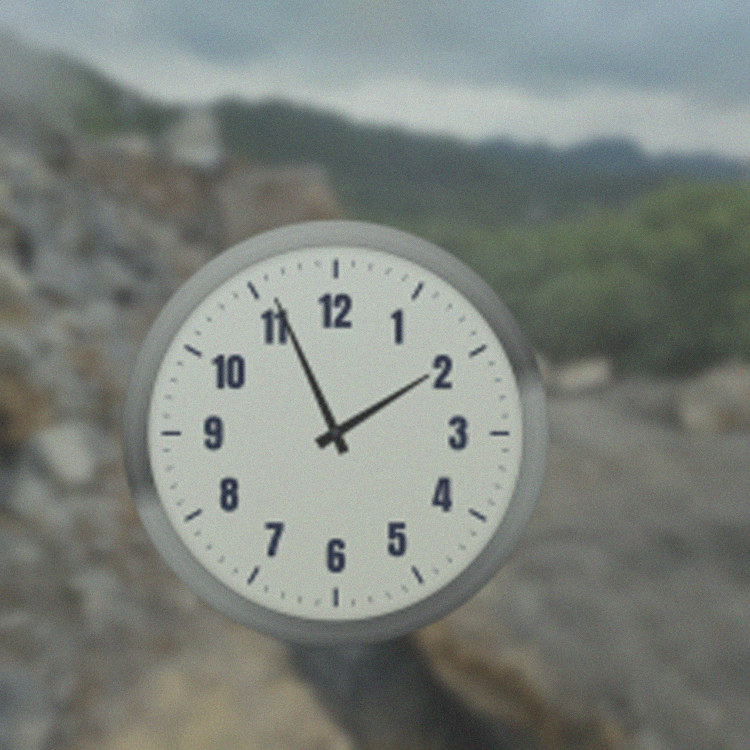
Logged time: 1 h 56 min
